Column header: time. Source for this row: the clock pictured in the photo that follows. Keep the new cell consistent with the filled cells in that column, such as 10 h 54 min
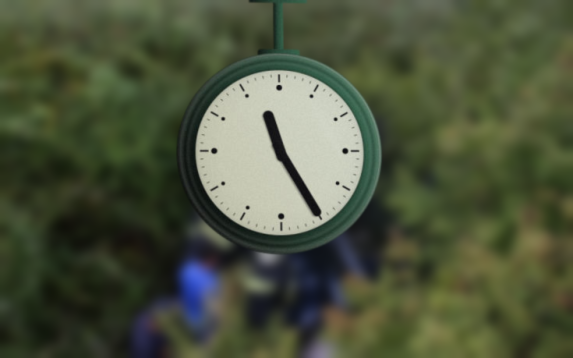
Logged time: 11 h 25 min
